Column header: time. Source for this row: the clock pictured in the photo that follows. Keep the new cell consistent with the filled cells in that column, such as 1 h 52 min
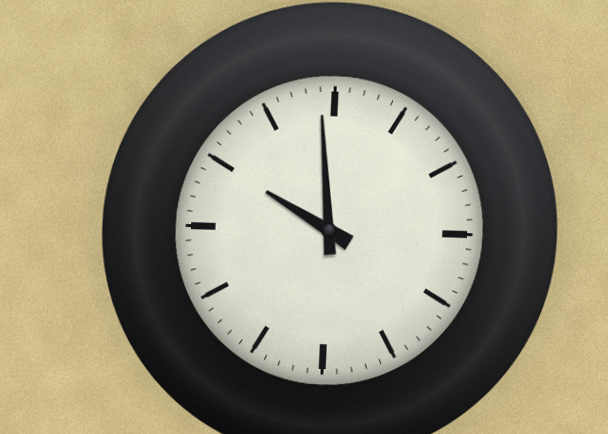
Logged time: 9 h 59 min
